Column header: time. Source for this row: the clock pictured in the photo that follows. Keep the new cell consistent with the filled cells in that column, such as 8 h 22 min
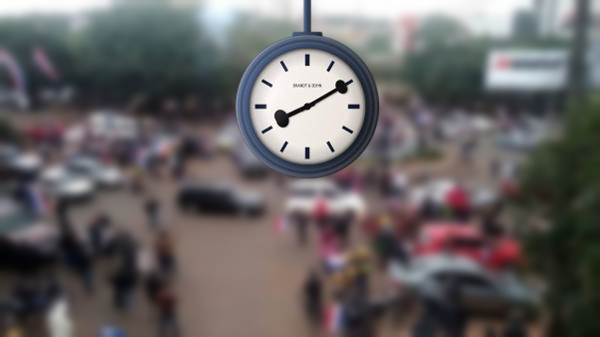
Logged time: 8 h 10 min
